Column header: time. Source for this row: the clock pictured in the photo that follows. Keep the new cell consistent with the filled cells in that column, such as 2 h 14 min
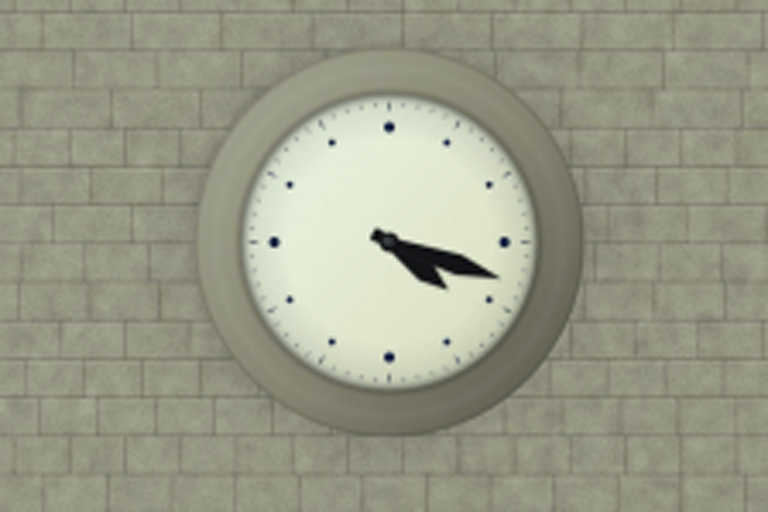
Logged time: 4 h 18 min
